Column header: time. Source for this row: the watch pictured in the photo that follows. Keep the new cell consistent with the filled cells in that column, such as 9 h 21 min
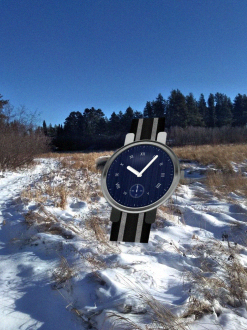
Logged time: 10 h 06 min
